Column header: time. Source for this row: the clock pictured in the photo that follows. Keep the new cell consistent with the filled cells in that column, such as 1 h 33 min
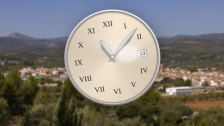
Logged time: 11 h 08 min
